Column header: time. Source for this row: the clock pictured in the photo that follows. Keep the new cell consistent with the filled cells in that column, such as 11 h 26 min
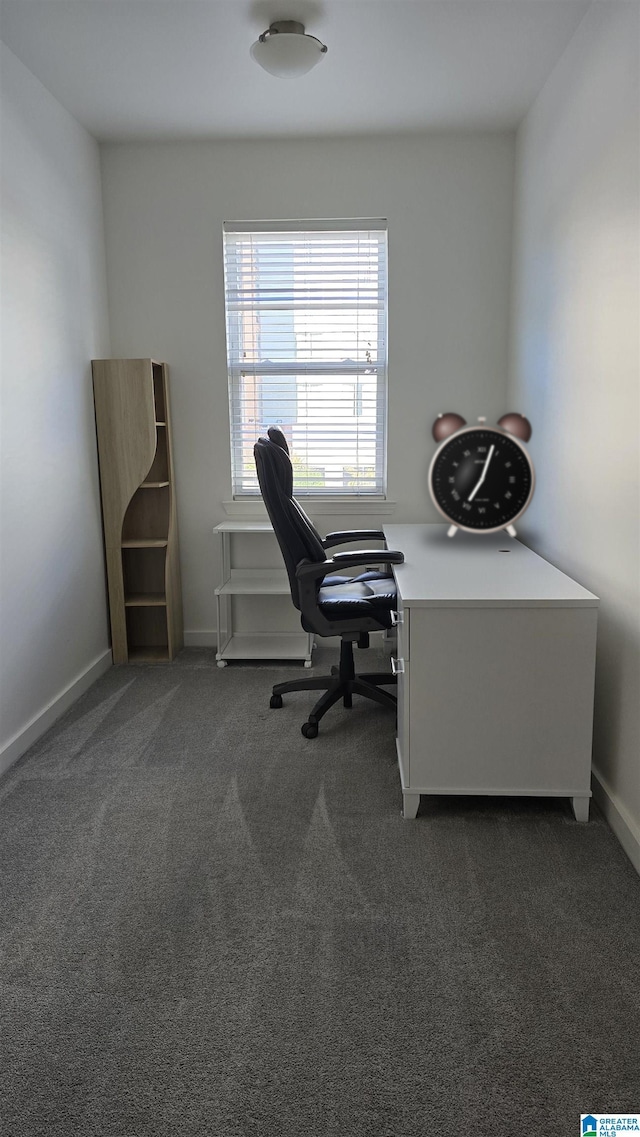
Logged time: 7 h 03 min
